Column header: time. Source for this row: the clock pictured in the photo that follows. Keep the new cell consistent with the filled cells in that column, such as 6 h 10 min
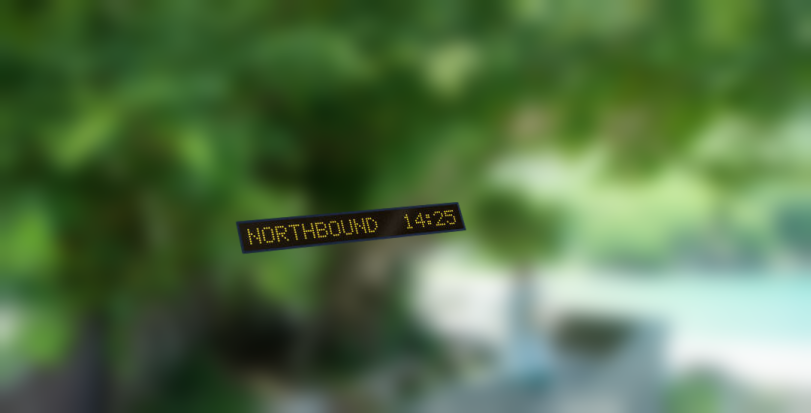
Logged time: 14 h 25 min
